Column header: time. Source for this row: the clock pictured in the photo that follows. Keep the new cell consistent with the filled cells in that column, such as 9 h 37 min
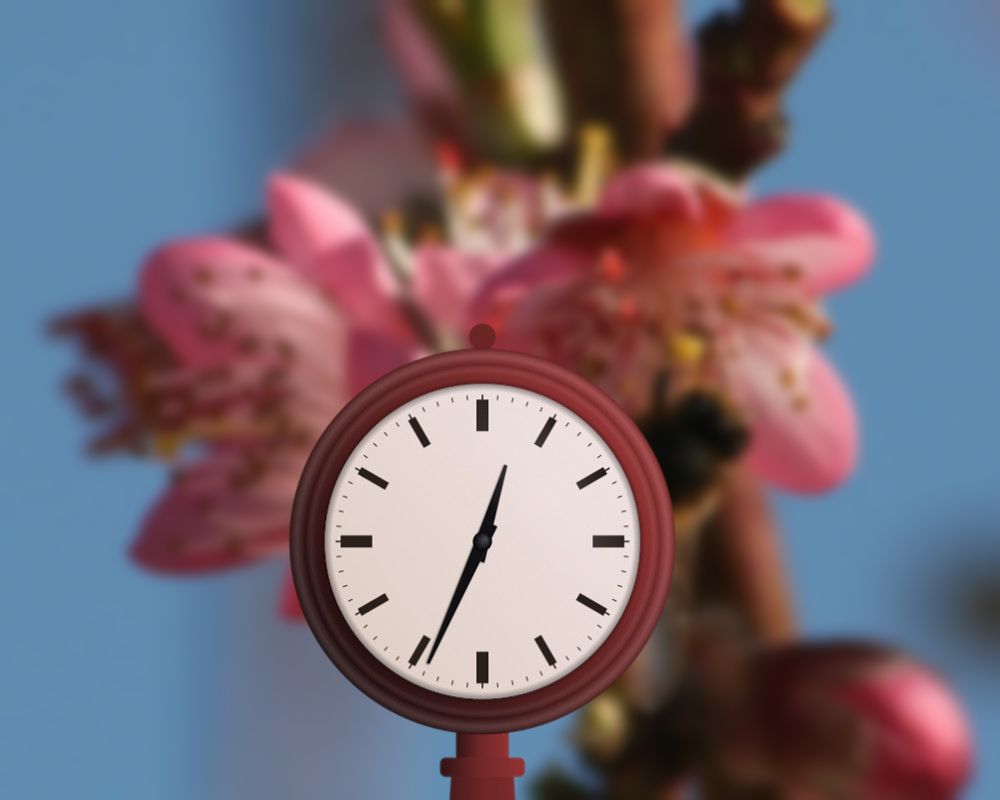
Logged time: 12 h 34 min
